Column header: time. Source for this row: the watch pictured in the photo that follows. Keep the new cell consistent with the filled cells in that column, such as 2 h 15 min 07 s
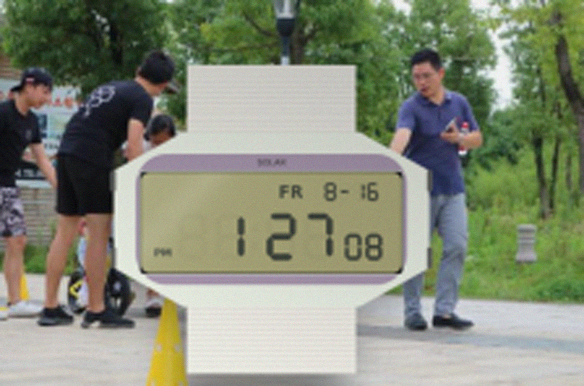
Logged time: 1 h 27 min 08 s
